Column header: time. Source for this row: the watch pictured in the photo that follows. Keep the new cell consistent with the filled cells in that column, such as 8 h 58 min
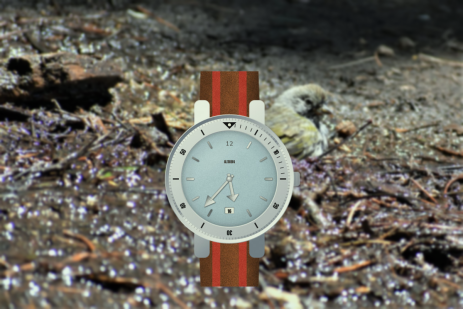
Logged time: 5 h 37 min
